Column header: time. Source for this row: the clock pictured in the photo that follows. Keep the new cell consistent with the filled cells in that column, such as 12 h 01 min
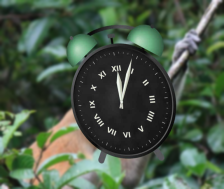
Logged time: 12 h 04 min
